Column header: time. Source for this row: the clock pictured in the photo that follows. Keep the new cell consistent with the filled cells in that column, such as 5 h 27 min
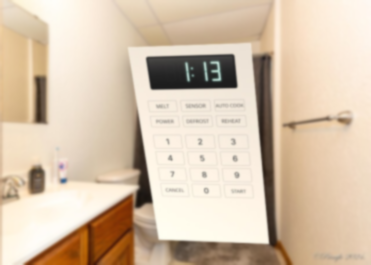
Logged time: 1 h 13 min
